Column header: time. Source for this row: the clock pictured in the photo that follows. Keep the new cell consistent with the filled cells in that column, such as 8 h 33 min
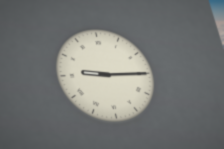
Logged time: 9 h 15 min
